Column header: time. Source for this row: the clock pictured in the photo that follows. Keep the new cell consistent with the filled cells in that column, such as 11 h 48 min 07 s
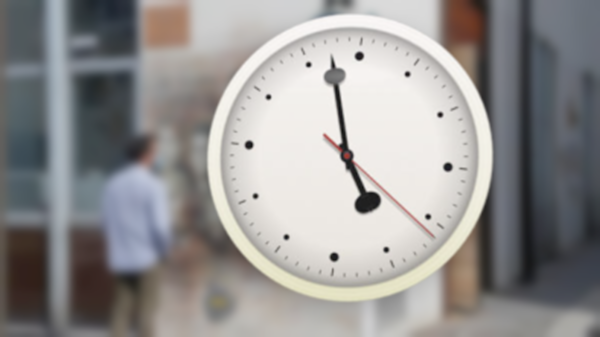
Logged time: 4 h 57 min 21 s
